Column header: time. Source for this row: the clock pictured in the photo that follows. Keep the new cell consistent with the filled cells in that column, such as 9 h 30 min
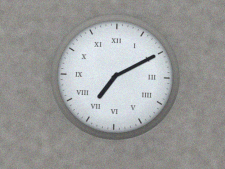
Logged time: 7 h 10 min
